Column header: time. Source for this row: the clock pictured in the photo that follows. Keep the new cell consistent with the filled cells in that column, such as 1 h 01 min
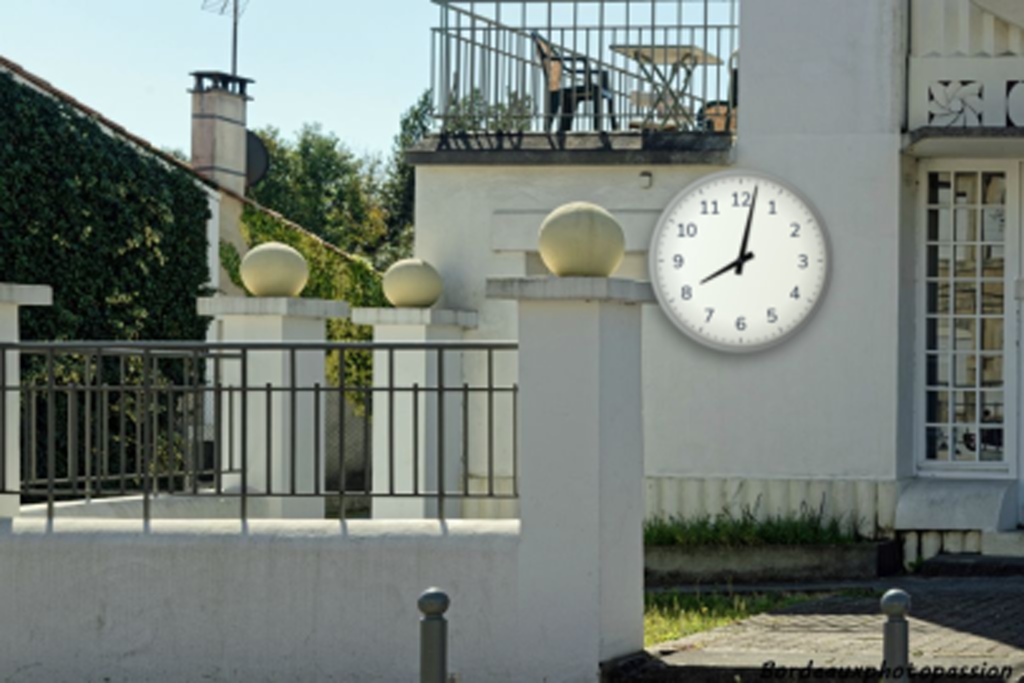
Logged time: 8 h 02 min
